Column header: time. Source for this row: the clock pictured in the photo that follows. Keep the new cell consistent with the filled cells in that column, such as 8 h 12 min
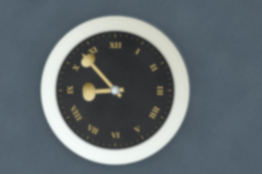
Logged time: 8 h 53 min
